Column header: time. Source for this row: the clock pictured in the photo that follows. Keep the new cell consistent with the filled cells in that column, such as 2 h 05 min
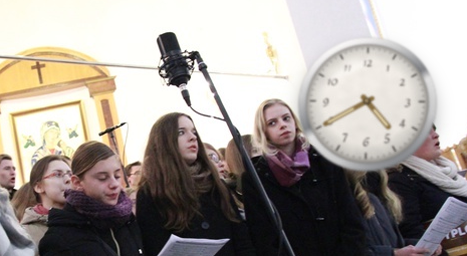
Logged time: 4 h 40 min
